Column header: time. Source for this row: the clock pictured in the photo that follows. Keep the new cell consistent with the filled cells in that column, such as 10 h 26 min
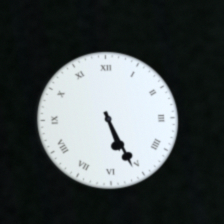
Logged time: 5 h 26 min
